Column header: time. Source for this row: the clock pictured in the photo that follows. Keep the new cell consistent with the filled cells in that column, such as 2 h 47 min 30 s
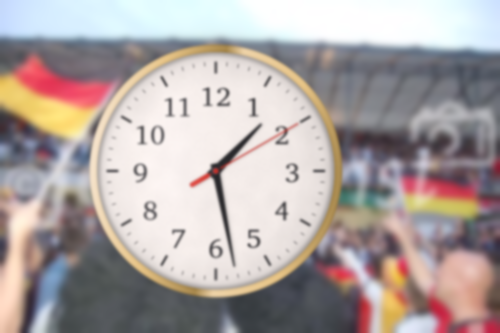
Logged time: 1 h 28 min 10 s
